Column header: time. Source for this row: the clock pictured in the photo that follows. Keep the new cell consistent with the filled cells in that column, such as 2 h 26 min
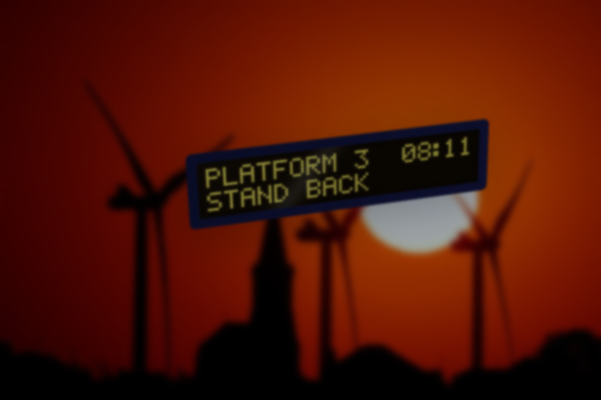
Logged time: 8 h 11 min
